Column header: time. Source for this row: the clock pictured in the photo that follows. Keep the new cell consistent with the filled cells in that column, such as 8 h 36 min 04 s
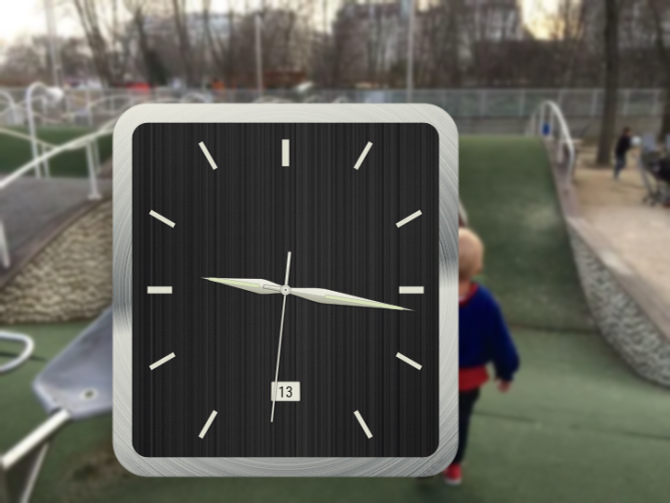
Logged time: 9 h 16 min 31 s
